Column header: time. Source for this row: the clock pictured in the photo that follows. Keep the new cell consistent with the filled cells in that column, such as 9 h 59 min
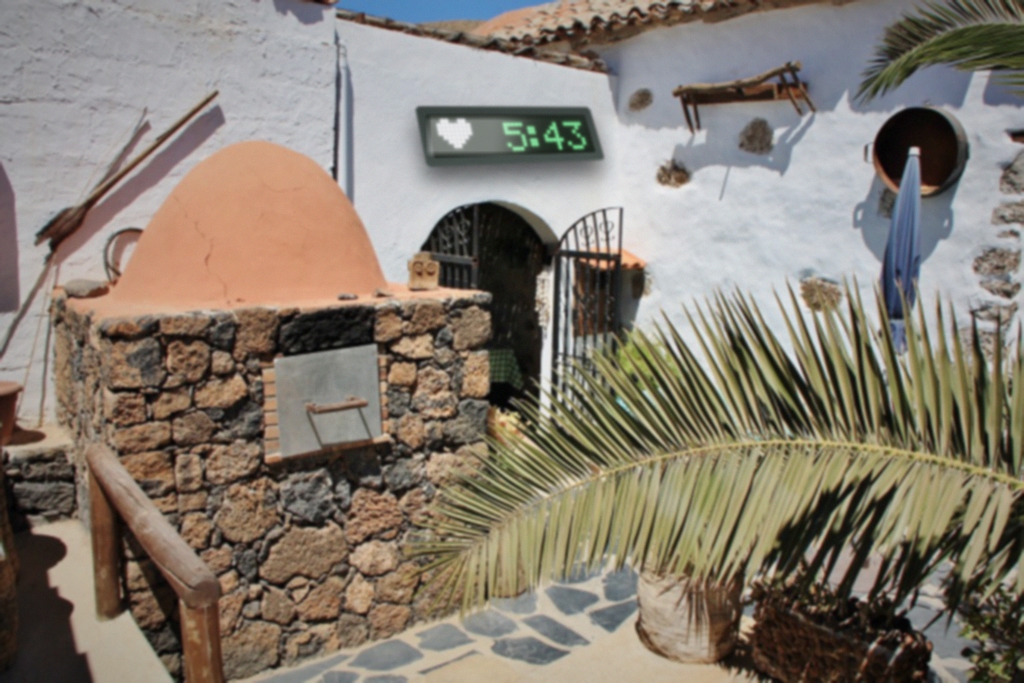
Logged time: 5 h 43 min
